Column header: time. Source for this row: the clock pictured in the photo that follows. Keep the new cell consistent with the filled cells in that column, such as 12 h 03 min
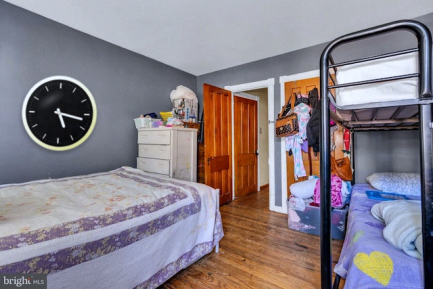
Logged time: 5 h 17 min
